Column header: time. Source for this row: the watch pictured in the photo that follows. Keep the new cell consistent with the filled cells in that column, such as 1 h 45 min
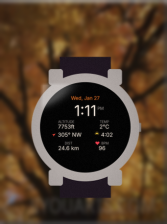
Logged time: 1 h 11 min
